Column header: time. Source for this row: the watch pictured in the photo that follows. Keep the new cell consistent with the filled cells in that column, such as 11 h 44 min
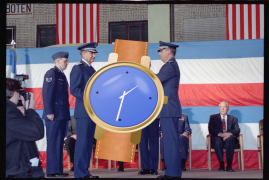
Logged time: 1 h 31 min
